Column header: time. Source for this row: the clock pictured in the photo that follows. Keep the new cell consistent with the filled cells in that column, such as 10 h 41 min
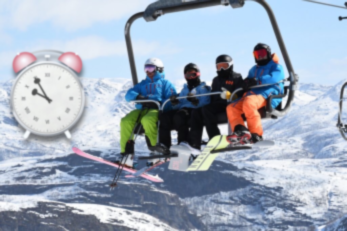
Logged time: 9 h 55 min
